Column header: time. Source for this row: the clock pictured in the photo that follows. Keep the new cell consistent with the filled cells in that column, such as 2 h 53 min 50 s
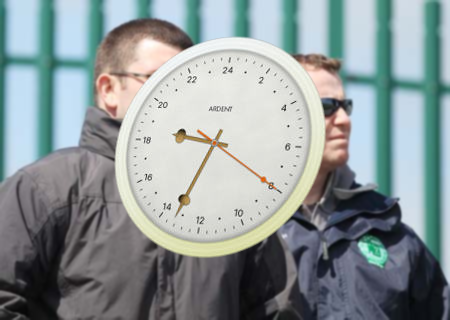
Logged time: 18 h 33 min 20 s
